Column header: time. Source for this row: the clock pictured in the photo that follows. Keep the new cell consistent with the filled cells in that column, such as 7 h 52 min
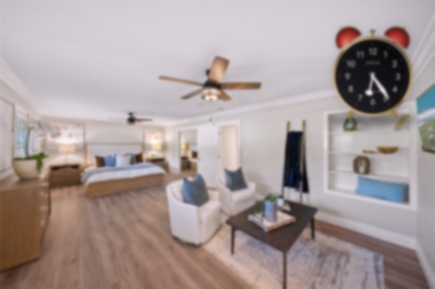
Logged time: 6 h 24 min
